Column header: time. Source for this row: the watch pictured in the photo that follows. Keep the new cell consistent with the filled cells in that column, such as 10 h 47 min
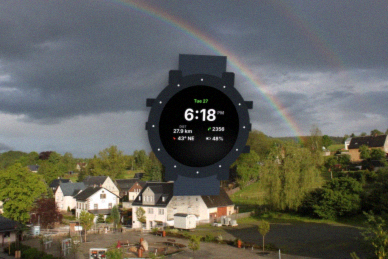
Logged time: 6 h 18 min
